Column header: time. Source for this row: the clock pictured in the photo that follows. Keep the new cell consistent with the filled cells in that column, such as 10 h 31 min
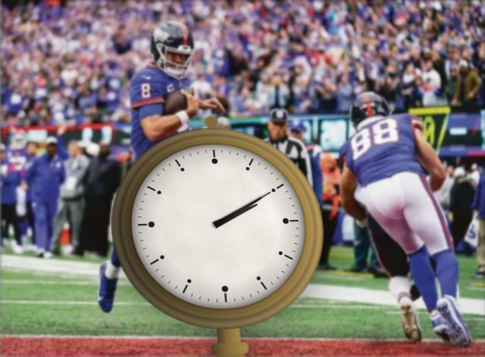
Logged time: 2 h 10 min
